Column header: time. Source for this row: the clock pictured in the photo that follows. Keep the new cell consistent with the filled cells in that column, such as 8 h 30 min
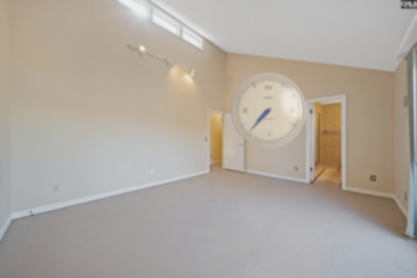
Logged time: 7 h 37 min
